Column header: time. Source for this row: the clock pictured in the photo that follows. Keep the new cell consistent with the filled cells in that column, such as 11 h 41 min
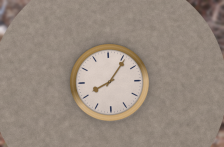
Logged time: 8 h 06 min
